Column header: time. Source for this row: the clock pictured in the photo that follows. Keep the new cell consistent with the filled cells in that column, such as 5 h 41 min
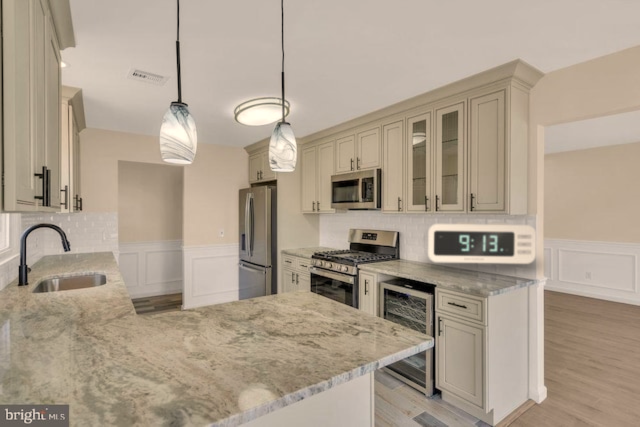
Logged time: 9 h 13 min
